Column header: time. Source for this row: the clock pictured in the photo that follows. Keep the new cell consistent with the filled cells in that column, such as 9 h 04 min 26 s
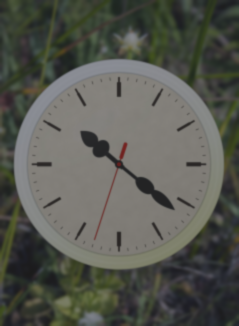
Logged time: 10 h 21 min 33 s
